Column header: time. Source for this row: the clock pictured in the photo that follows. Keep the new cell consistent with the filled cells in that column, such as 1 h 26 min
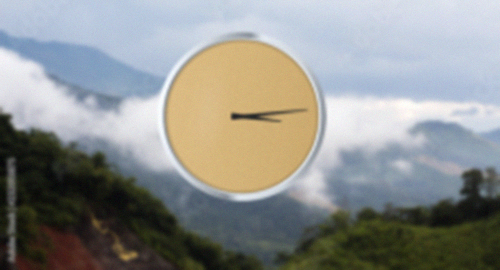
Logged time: 3 h 14 min
